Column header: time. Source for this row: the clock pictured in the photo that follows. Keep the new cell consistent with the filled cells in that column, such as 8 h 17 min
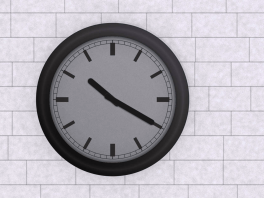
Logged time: 10 h 20 min
